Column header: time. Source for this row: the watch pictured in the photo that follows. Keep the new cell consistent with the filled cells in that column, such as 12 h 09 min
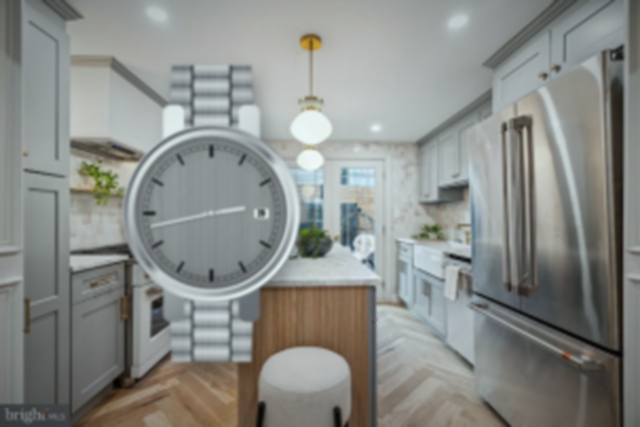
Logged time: 2 h 43 min
